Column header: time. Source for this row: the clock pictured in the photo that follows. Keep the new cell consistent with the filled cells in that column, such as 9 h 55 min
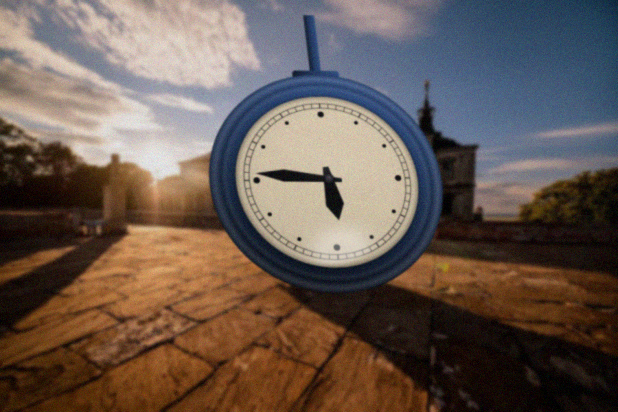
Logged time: 5 h 46 min
